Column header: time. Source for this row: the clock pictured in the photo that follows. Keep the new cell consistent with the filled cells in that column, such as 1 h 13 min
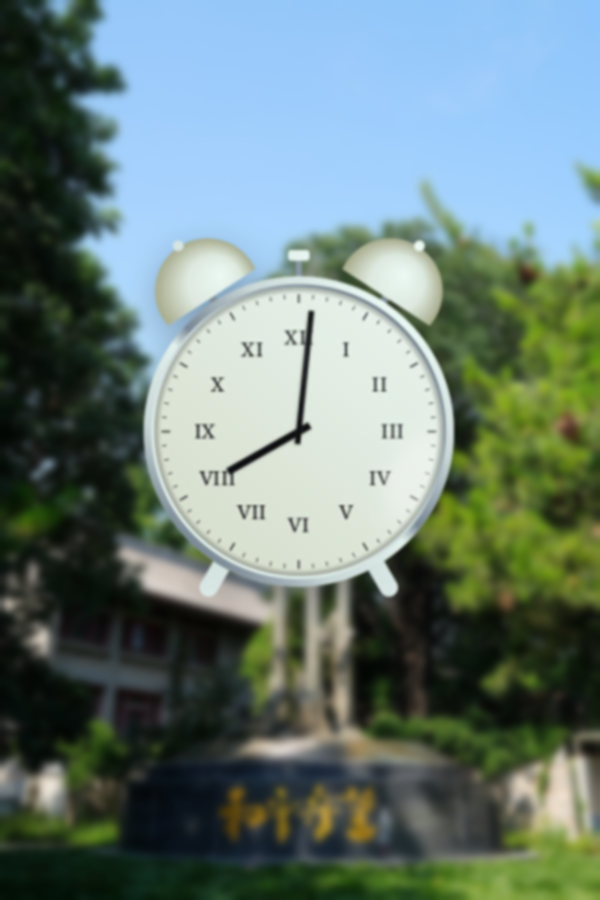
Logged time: 8 h 01 min
